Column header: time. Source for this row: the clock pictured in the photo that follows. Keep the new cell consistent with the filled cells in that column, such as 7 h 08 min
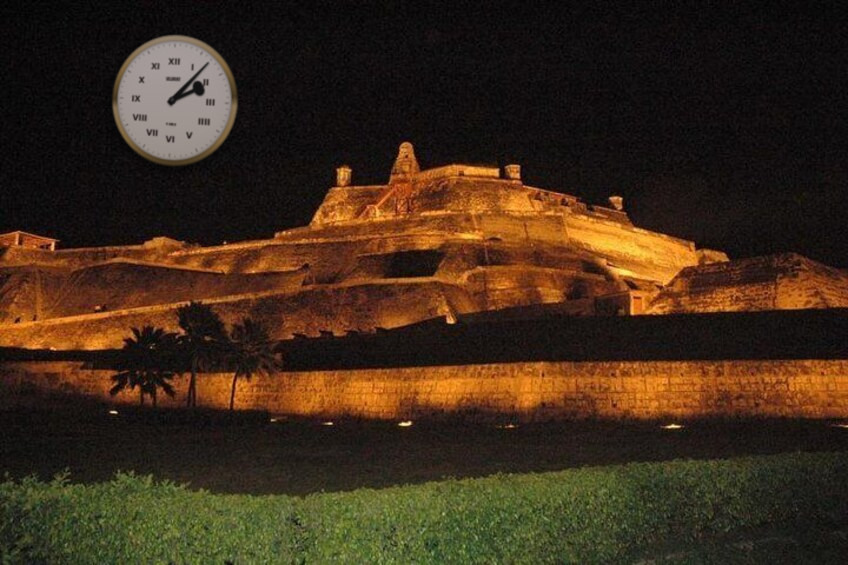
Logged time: 2 h 07 min
